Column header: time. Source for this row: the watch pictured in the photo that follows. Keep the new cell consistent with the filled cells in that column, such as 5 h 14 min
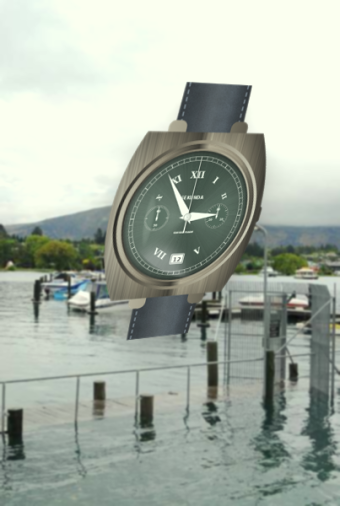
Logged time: 2 h 54 min
